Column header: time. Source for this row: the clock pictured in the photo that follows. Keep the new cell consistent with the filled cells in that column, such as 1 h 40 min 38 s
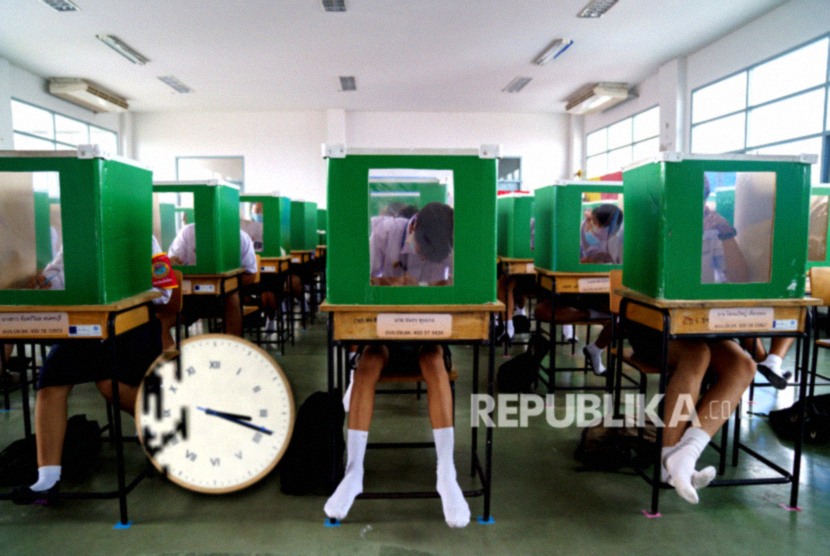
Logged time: 3 h 18 min 18 s
